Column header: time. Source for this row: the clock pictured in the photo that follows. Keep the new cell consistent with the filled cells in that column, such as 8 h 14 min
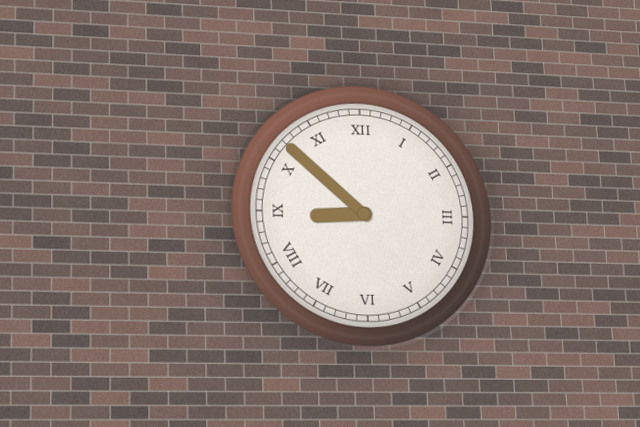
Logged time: 8 h 52 min
